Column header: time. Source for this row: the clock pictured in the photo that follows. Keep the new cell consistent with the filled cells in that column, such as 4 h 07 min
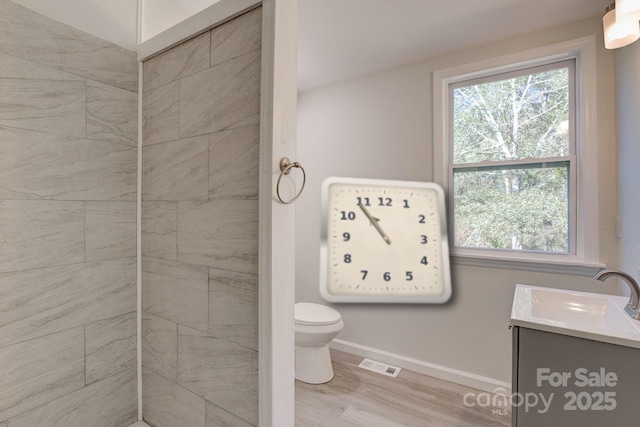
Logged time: 10 h 54 min
